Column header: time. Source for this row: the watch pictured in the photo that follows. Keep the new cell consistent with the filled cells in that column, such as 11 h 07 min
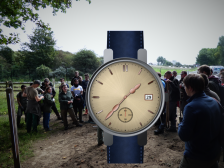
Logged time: 1 h 37 min
